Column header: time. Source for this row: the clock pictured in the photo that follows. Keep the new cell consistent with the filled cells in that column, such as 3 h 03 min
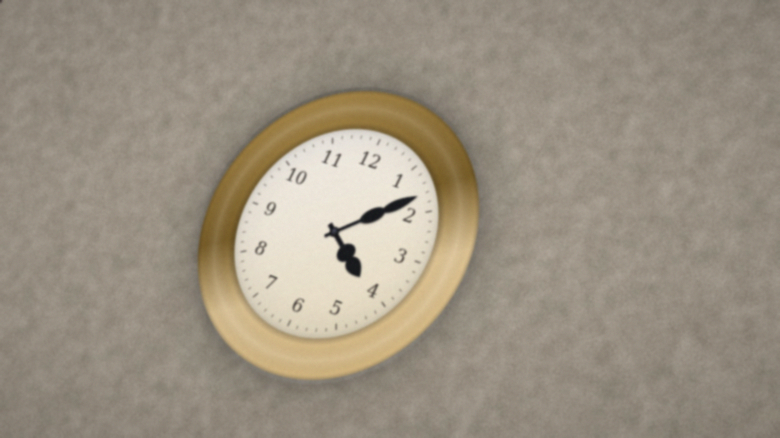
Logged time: 4 h 08 min
